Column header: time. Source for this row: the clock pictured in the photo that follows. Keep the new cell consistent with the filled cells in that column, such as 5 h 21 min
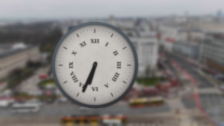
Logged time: 6 h 34 min
